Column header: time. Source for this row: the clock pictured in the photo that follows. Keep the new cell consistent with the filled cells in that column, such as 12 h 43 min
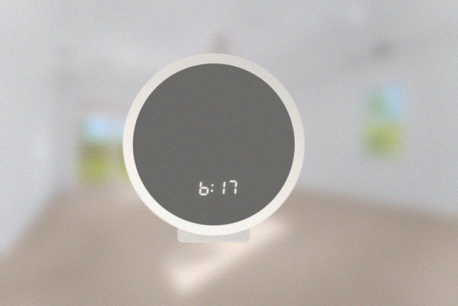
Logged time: 6 h 17 min
